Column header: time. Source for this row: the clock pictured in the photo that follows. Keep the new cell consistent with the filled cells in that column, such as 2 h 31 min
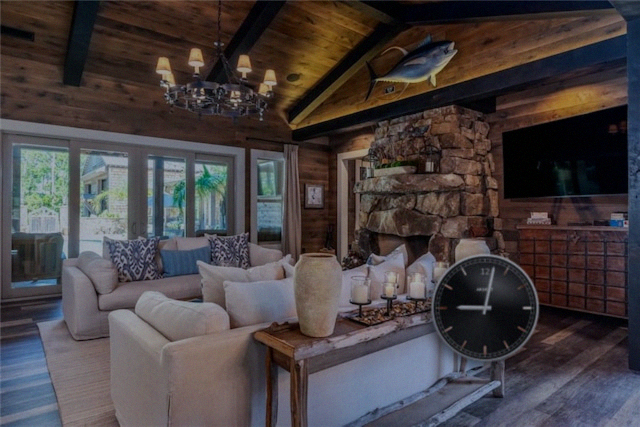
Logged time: 9 h 02 min
